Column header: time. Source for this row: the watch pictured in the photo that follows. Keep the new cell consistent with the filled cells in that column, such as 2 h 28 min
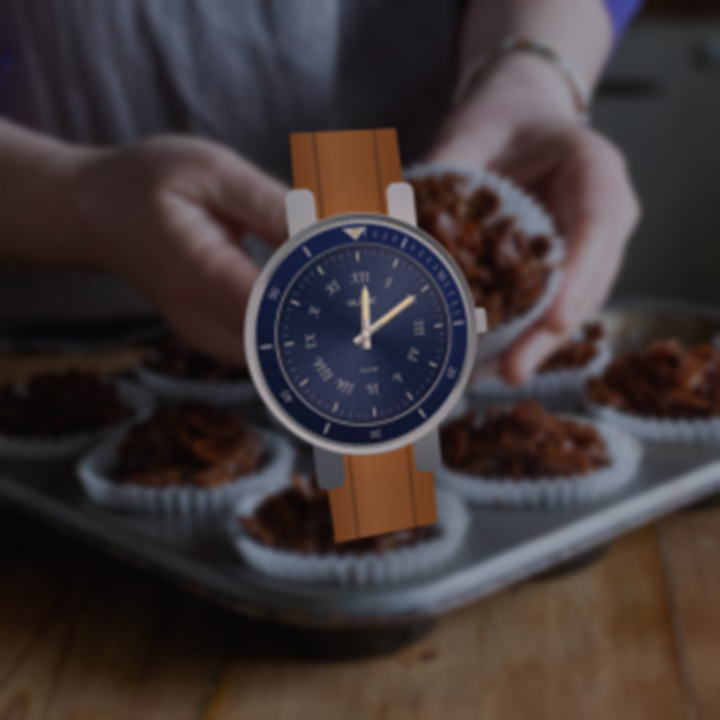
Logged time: 12 h 10 min
